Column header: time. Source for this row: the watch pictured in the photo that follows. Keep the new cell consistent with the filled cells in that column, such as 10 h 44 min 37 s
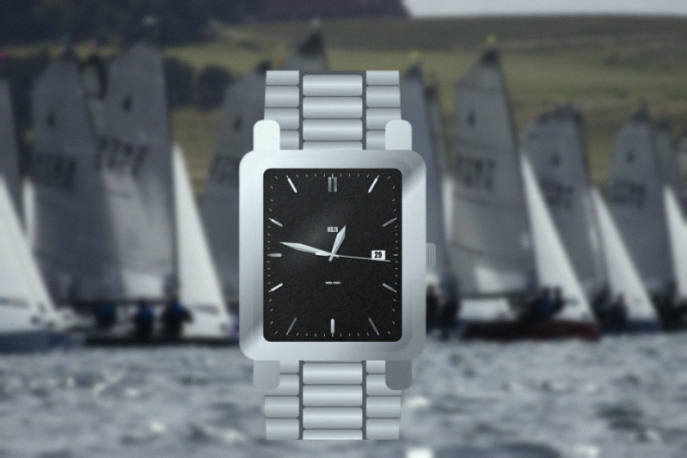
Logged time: 12 h 47 min 16 s
